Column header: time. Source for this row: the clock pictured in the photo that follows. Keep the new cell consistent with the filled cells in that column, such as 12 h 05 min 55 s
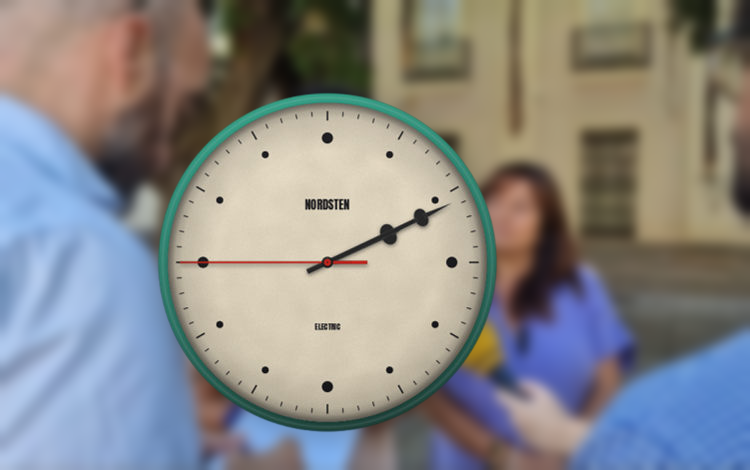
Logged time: 2 h 10 min 45 s
